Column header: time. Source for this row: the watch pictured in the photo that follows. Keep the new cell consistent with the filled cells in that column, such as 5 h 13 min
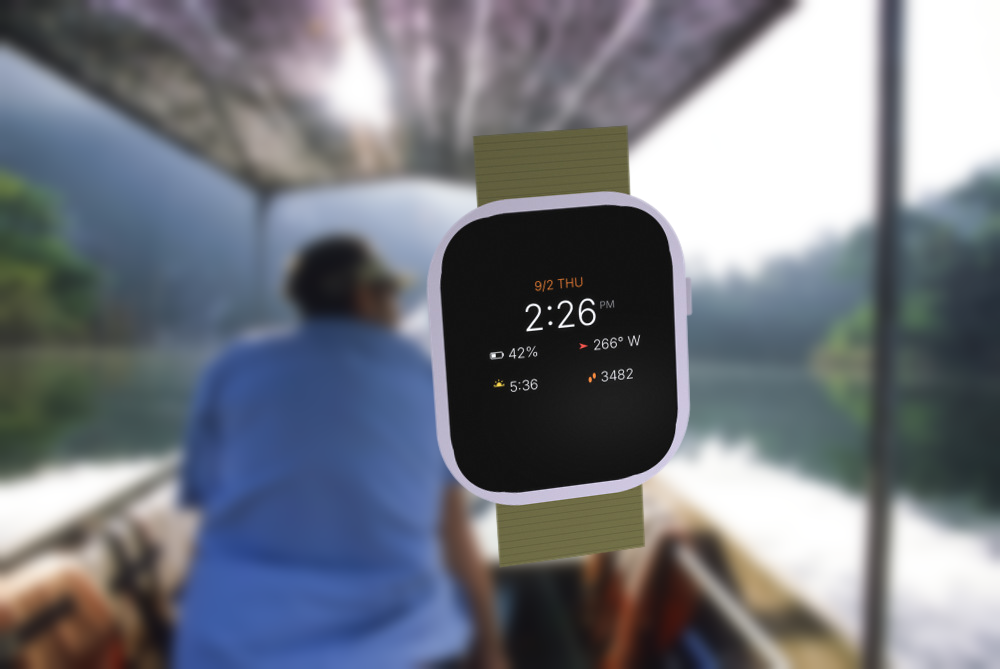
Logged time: 2 h 26 min
